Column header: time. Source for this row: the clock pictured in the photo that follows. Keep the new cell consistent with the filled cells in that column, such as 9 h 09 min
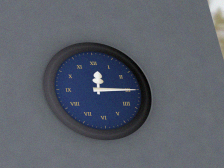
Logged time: 12 h 15 min
